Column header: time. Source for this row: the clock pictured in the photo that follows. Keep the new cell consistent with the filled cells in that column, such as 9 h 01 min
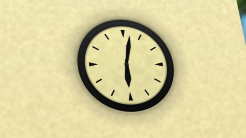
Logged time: 6 h 02 min
